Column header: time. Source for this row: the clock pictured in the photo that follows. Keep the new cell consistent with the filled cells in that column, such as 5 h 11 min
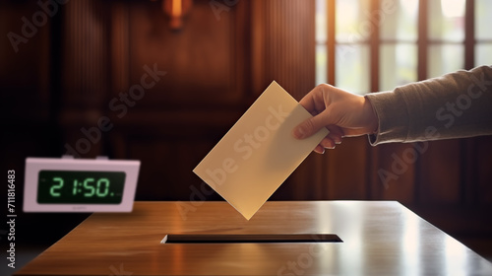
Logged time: 21 h 50 min
